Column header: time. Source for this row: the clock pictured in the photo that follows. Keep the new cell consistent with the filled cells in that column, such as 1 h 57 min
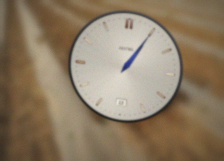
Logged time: 1 h 05 min
